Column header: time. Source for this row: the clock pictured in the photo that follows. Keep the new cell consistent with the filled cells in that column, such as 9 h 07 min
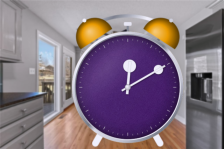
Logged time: 12 h 10 min
